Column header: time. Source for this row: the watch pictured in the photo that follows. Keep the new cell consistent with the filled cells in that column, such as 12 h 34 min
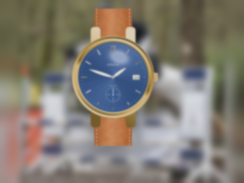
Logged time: 1 h 48 min
